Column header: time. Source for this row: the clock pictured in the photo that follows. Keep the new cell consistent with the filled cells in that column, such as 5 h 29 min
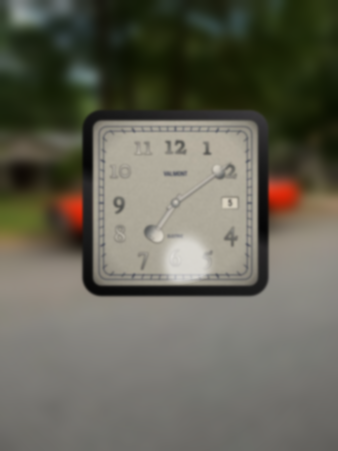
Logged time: 7 h 09 min
